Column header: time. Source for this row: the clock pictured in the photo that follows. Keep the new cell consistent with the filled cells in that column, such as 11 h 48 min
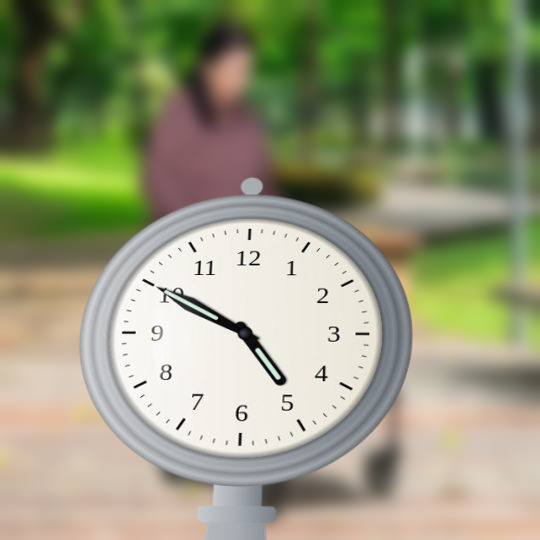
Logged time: 4 h 50 min
